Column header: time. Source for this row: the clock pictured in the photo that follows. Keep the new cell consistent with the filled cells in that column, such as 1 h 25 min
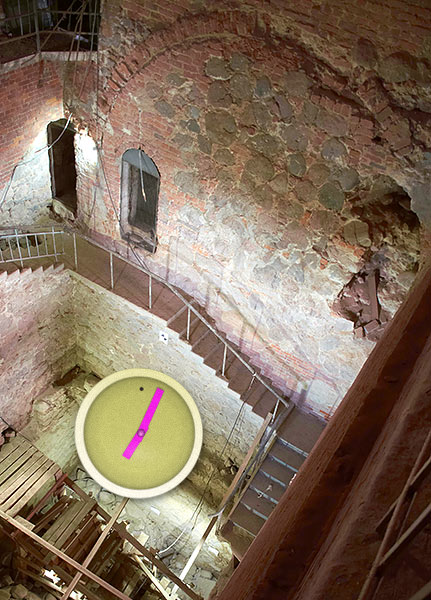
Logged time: 7 h 04 min
